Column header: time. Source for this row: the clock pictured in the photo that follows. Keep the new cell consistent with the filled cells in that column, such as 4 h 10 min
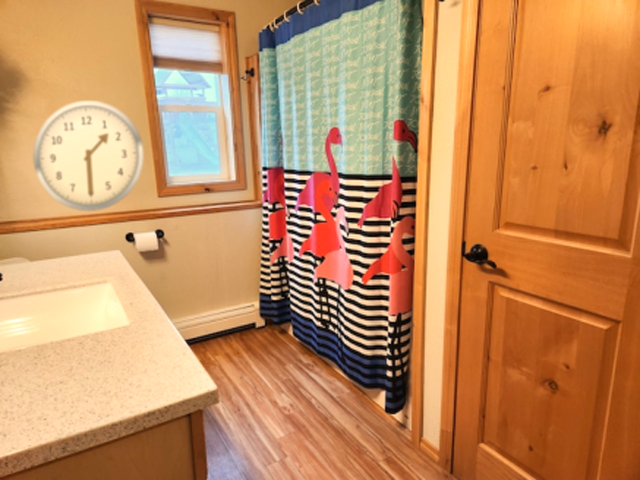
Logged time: 1 h 30 min
